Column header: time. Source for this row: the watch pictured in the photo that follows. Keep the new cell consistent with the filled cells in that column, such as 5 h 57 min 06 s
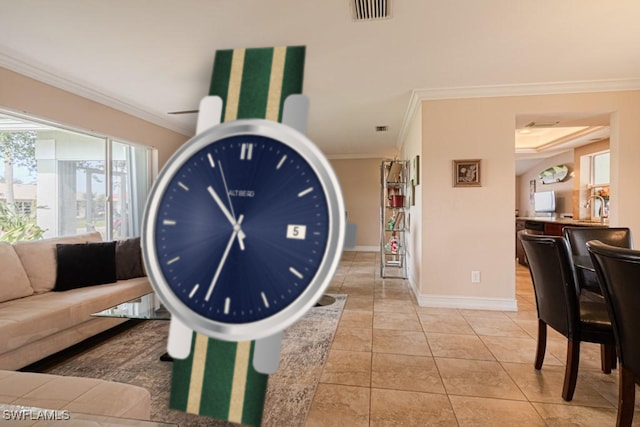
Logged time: 10 h 32 min 56 s
